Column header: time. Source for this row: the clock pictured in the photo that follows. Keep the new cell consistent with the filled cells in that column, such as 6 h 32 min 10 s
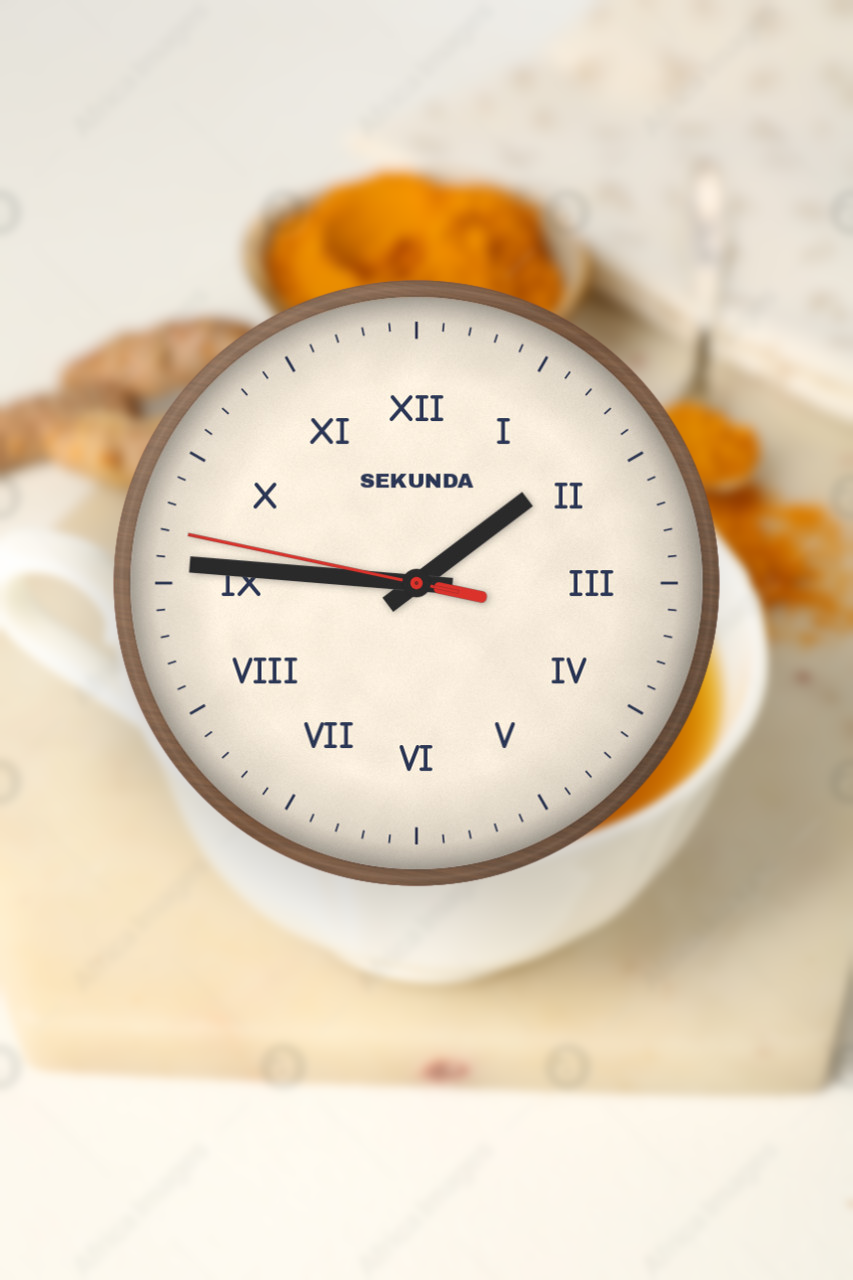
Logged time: 1 h 45 min 47 s
